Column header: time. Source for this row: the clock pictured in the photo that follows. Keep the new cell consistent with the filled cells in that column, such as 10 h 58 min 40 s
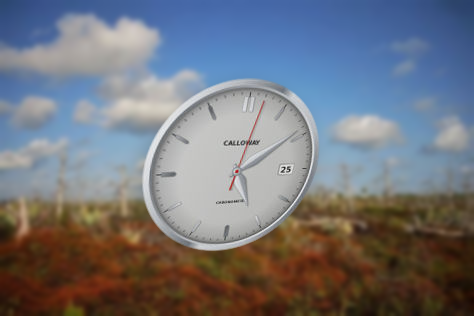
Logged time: 5 h 09 min 02 s
